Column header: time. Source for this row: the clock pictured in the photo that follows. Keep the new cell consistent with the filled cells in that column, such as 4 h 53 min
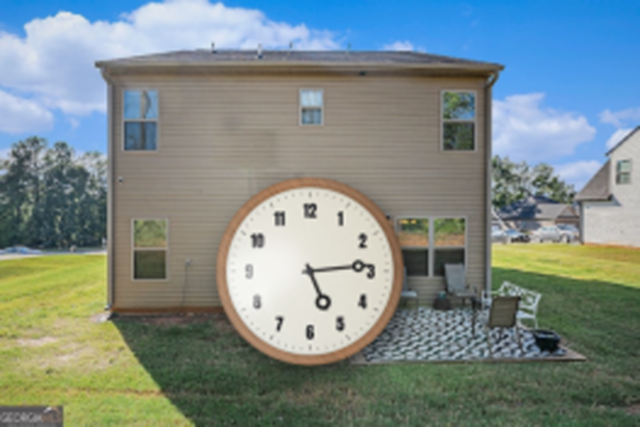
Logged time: 5 h 14 min
